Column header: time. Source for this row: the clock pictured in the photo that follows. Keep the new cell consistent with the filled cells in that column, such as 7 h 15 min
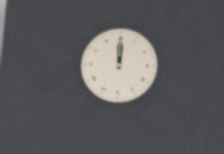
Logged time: 12 h 00 min
